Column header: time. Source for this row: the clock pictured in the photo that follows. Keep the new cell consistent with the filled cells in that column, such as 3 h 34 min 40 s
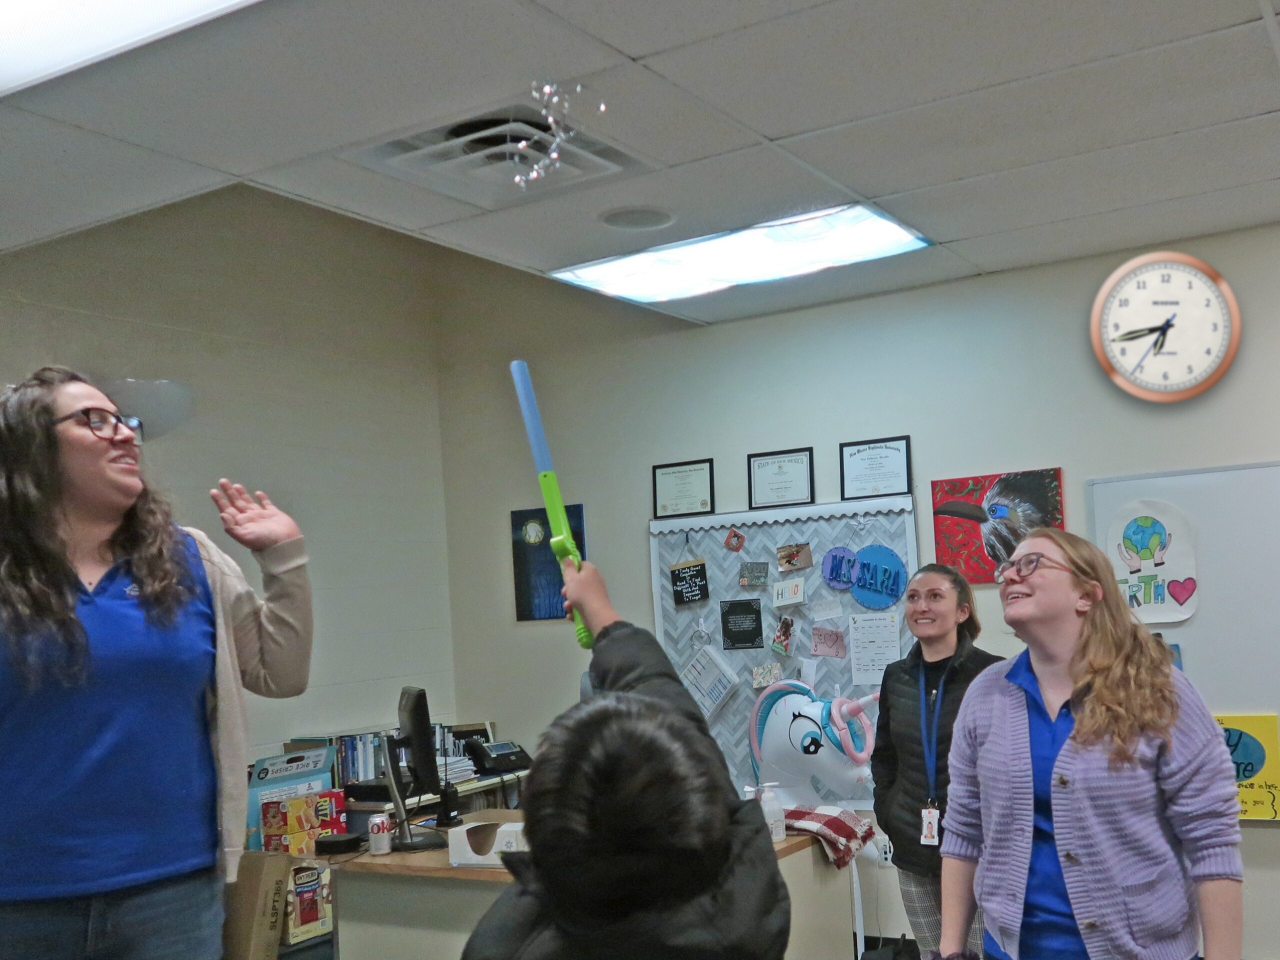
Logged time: 6 h 42 min 36 s
